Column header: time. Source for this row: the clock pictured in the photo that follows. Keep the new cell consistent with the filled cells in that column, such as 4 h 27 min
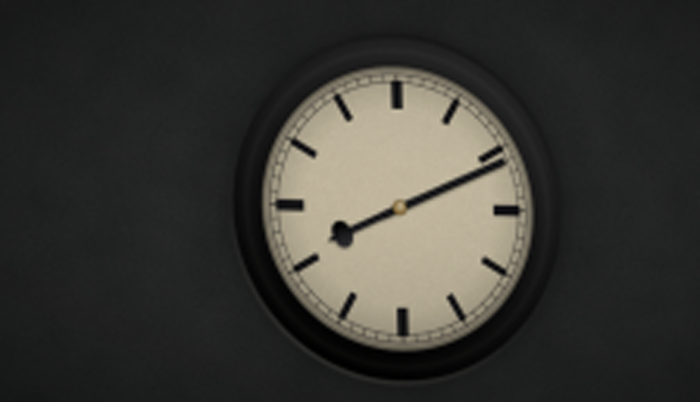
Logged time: 8 h 11 min
